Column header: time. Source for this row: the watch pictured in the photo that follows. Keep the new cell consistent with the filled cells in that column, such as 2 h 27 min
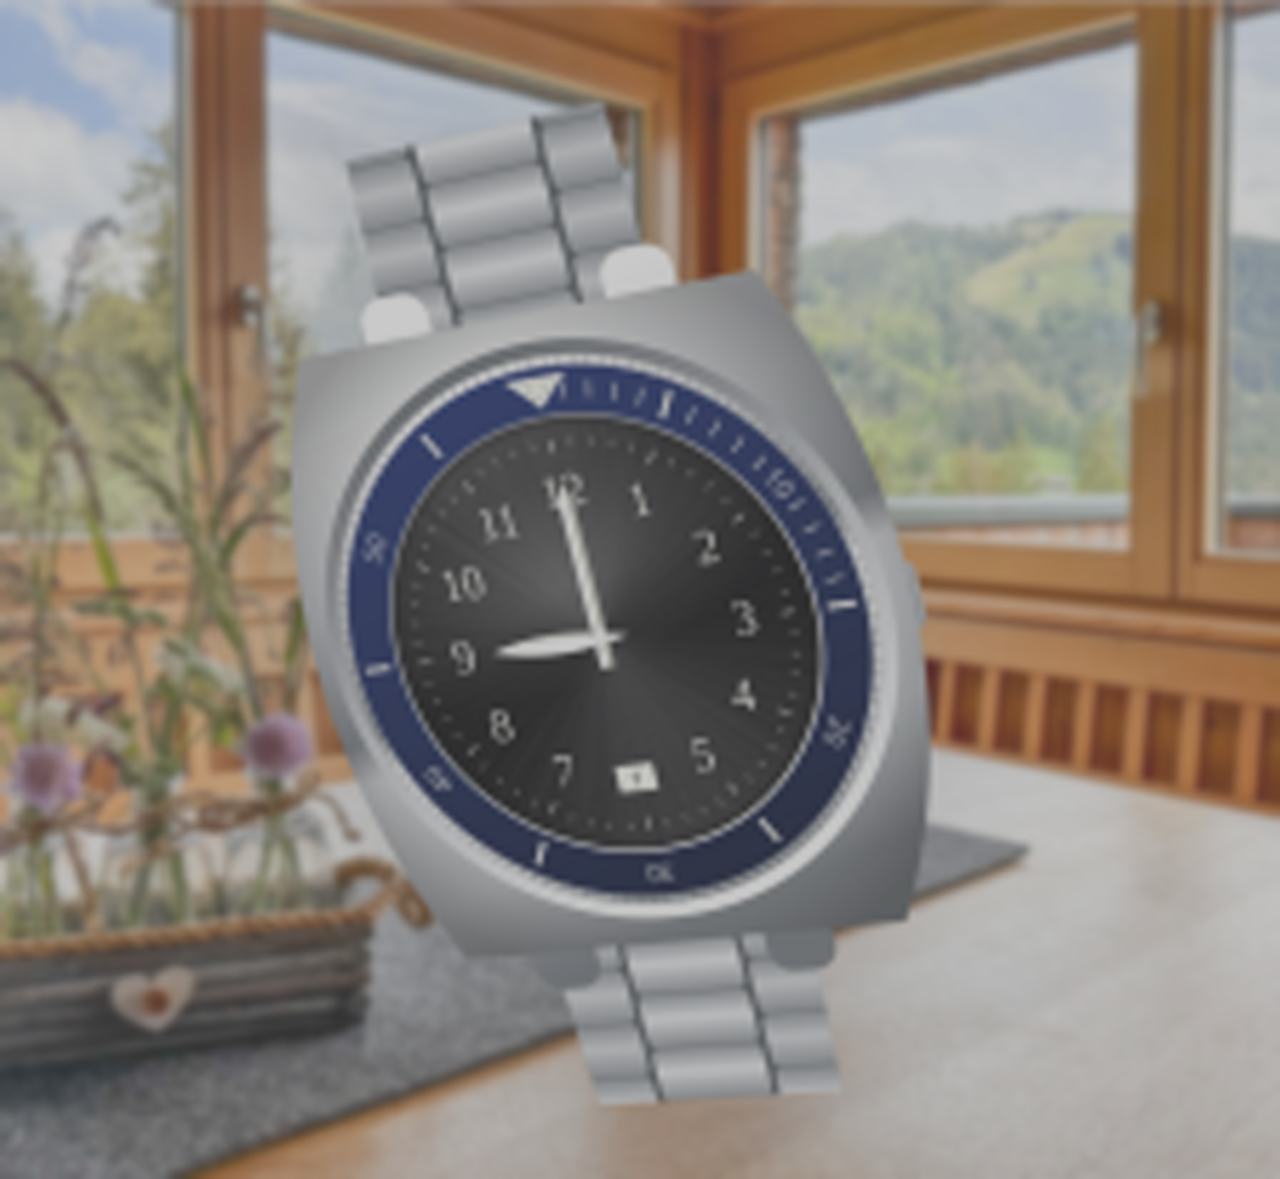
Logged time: 9 h 00 min
